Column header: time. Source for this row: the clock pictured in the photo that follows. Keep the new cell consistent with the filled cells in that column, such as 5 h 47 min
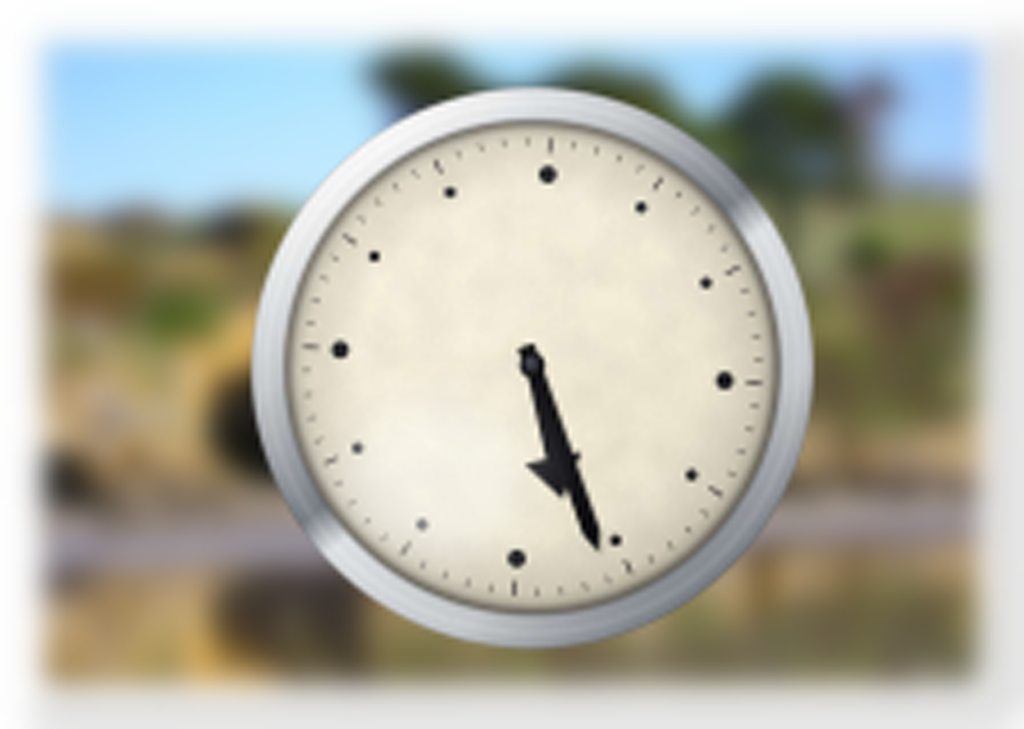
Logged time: 5 h 26 min
